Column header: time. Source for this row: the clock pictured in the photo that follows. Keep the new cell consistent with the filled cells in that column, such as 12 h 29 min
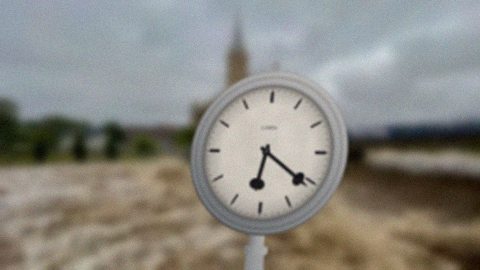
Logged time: 6 h 21 min
